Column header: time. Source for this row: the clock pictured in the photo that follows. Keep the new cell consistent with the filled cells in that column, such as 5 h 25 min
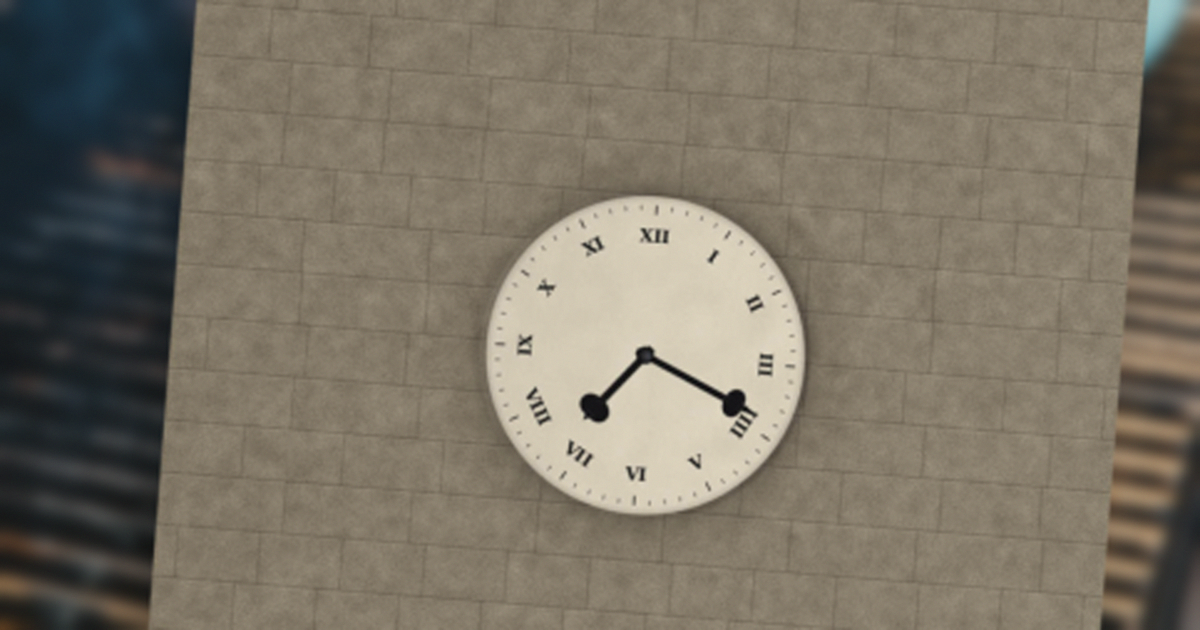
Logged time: 7 h 19 min
